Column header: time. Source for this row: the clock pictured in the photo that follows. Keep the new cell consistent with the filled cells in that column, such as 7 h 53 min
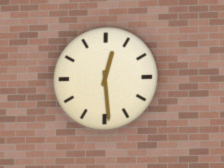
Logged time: 12 h 29 min
